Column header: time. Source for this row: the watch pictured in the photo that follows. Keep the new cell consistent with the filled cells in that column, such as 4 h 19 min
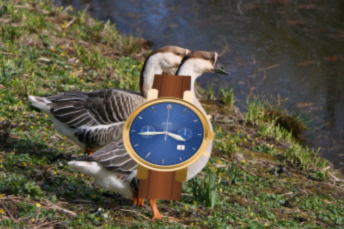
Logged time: 3 h 44 min
